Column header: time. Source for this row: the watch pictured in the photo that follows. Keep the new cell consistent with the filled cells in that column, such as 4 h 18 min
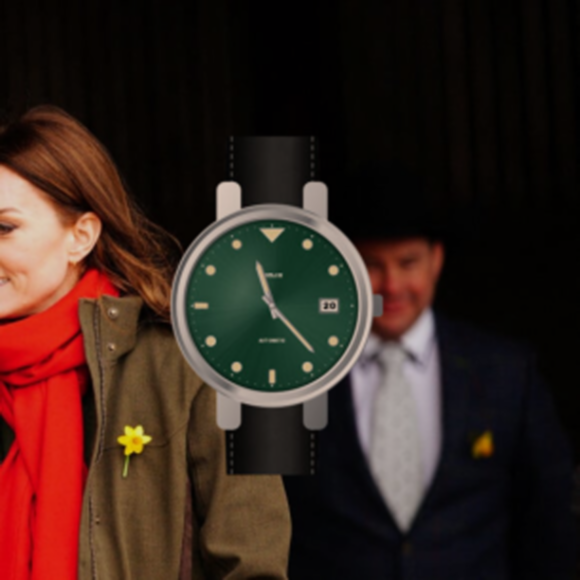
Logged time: 11 h 23 min
